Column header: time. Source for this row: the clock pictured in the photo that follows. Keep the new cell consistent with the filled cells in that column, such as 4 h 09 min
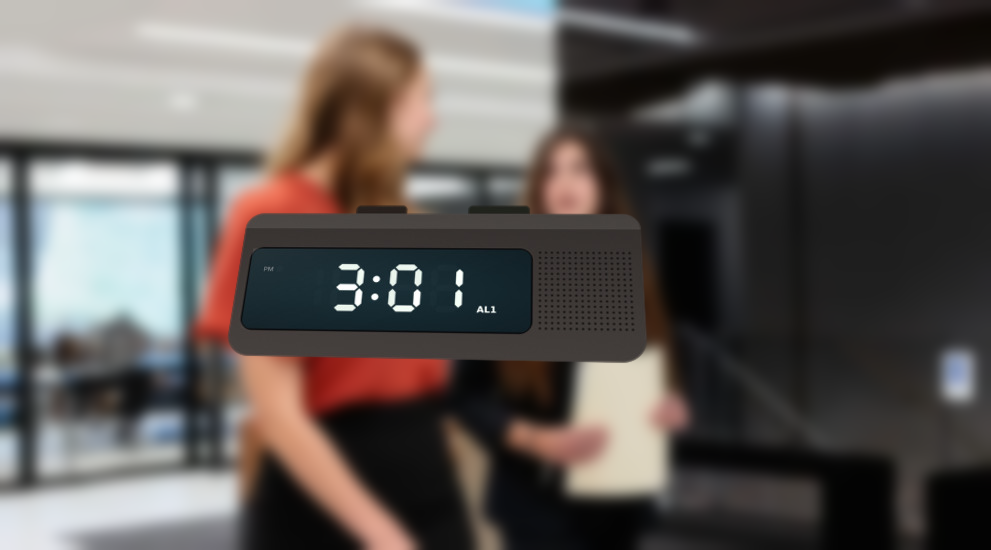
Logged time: 3 h 01 min
